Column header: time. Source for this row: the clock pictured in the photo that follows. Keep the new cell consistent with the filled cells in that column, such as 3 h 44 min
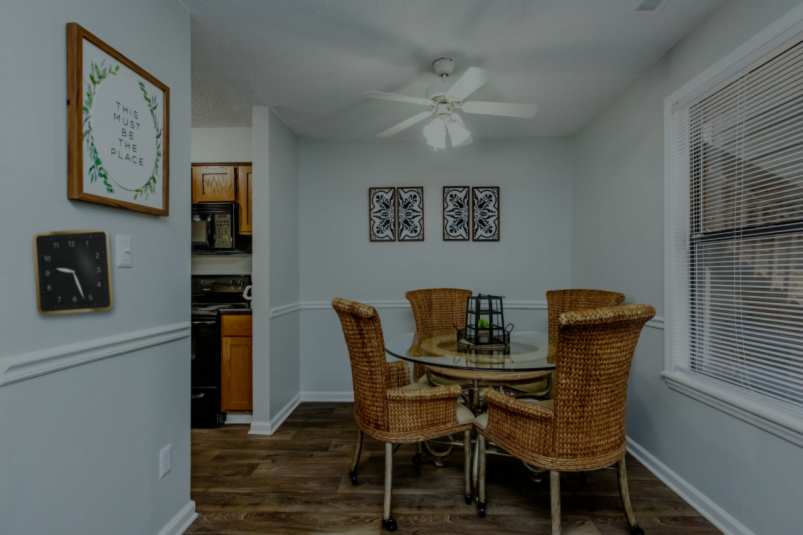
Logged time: 9 h 27 min
